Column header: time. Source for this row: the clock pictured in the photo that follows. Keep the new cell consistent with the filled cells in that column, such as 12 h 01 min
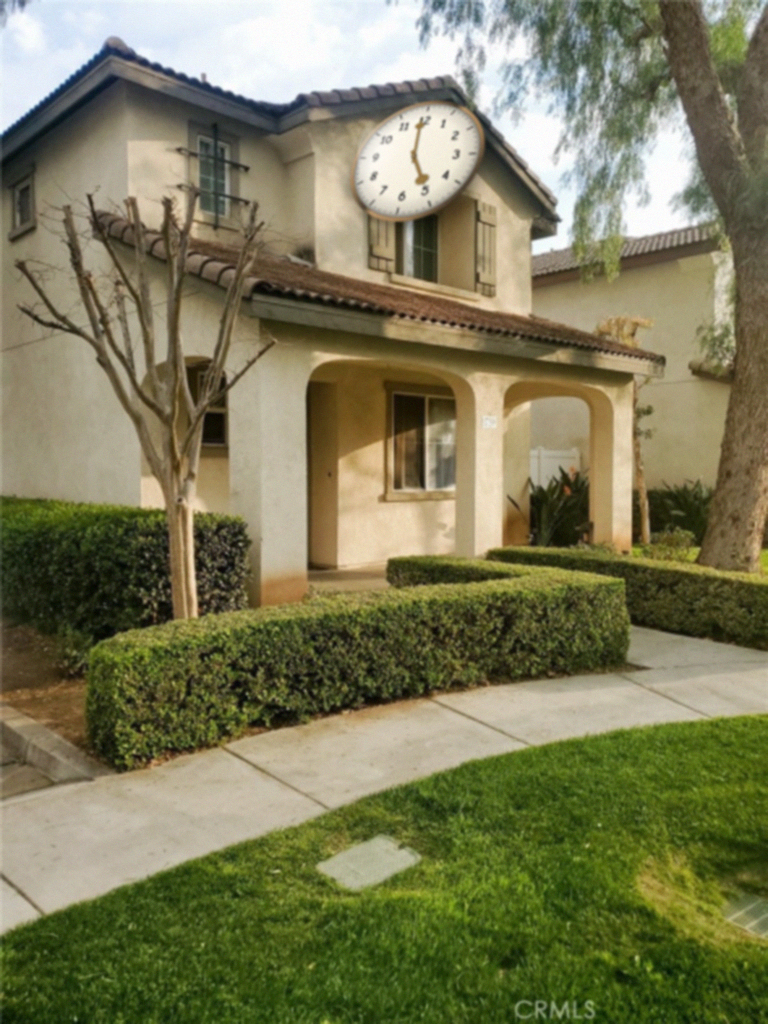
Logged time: 4 h 59 min
